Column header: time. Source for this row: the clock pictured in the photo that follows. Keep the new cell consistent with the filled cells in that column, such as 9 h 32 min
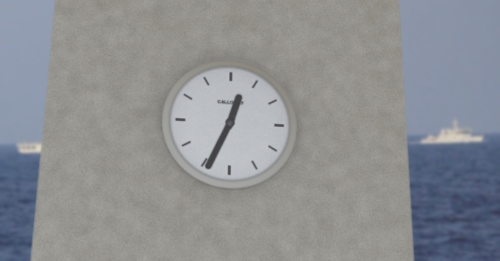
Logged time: 12 h 34 min
